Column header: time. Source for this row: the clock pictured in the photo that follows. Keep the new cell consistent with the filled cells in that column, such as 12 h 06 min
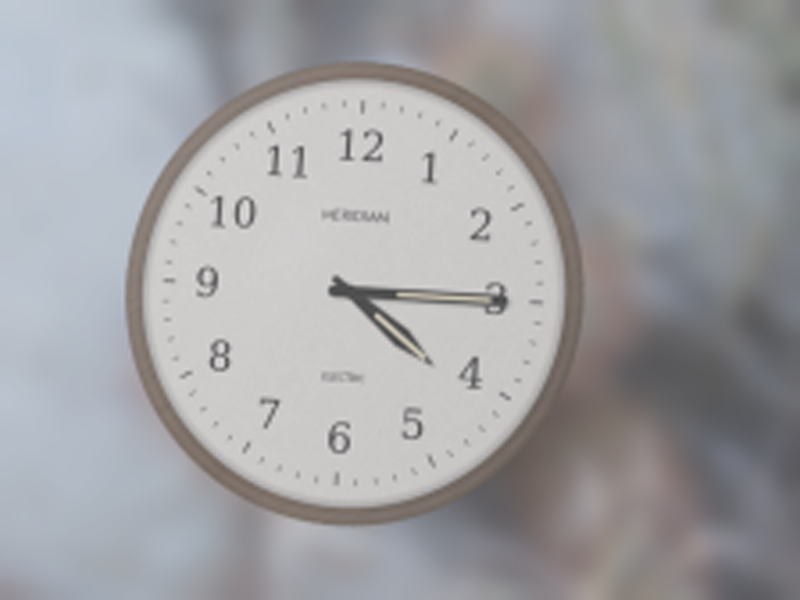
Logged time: 4 h 15 min
